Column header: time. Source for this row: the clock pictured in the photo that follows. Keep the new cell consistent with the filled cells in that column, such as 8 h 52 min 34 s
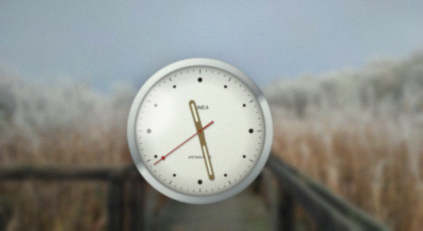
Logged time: 11 h 27 min 39 s
